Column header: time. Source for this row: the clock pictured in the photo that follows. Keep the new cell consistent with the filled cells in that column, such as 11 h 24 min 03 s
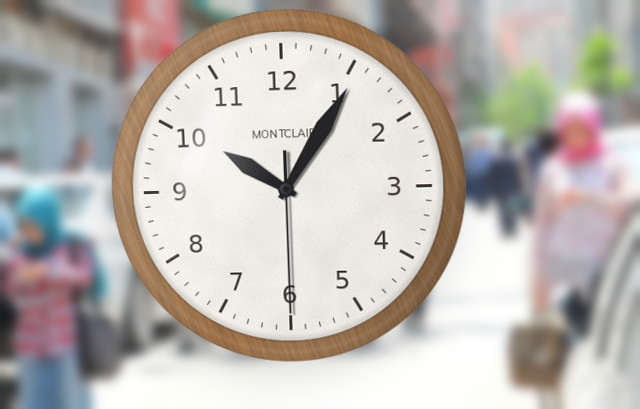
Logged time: 10 h 05 min 30 s
